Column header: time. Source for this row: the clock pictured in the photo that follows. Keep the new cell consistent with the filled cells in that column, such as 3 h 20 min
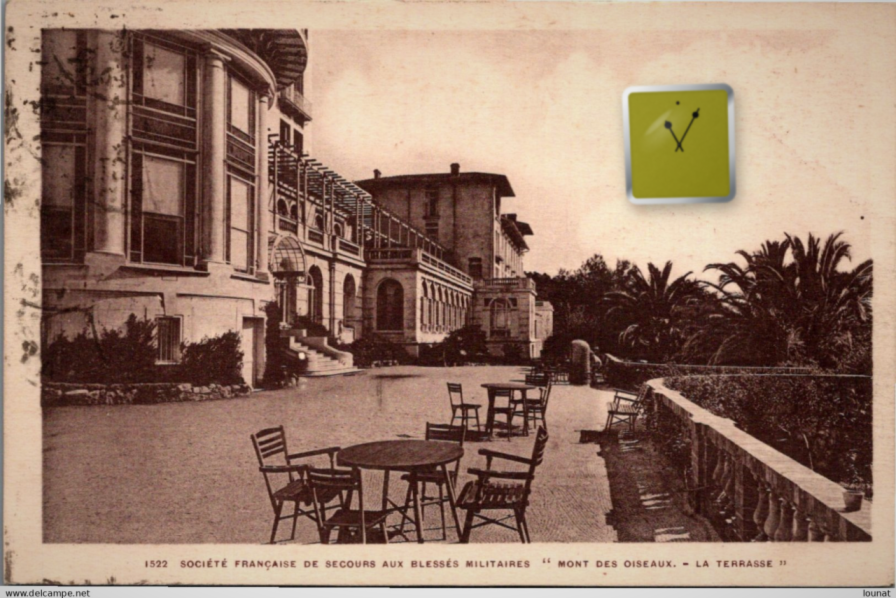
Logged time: 11 h 05 min
